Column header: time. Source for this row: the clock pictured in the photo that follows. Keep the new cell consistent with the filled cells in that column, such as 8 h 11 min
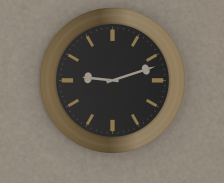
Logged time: 9 h 12 min
